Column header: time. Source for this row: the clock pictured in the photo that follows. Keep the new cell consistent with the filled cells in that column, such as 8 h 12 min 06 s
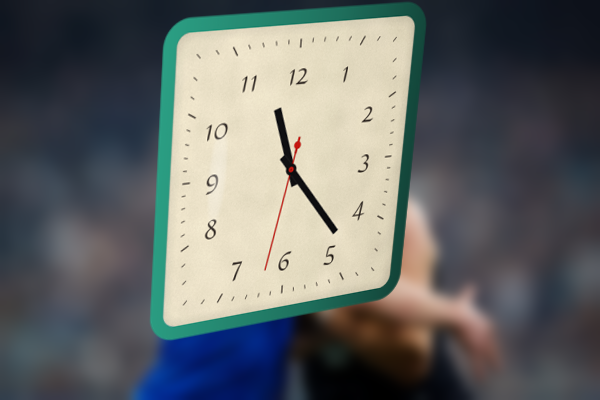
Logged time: 11 h 23 min 32 s
